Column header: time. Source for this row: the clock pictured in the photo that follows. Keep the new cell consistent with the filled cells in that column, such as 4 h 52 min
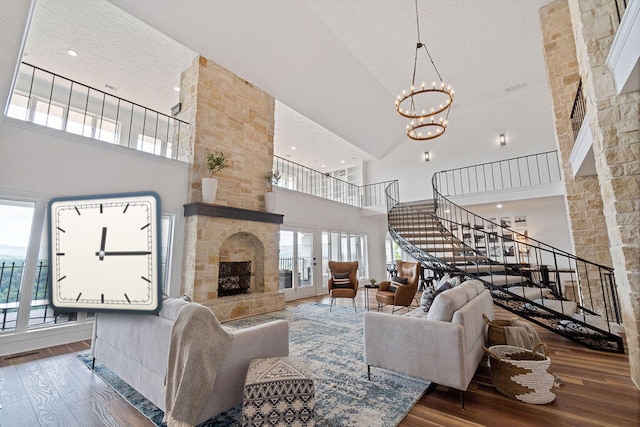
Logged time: 12 h 15 min
